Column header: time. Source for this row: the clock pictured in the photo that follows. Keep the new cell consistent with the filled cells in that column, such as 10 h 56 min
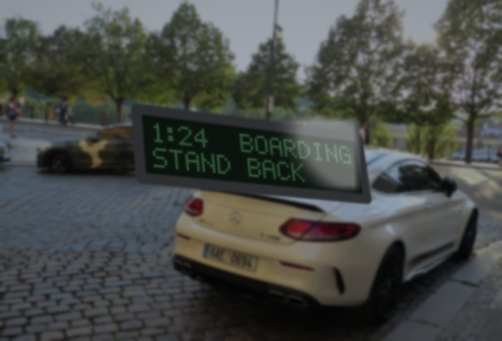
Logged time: 1 h 24 min
